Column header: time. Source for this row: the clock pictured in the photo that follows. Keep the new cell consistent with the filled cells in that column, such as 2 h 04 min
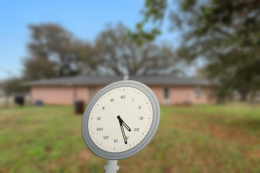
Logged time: 4 h 26 min
